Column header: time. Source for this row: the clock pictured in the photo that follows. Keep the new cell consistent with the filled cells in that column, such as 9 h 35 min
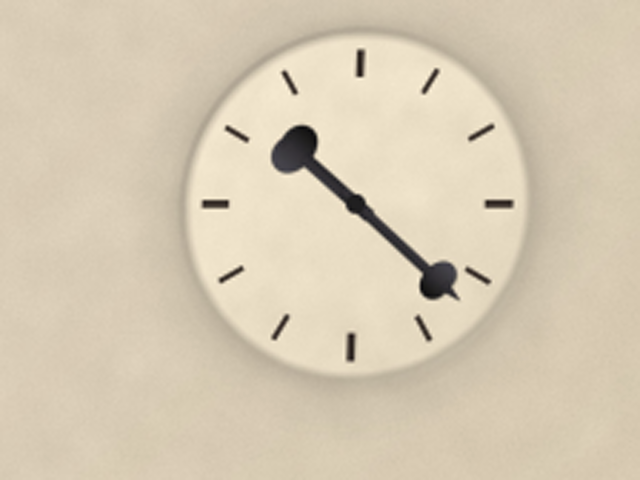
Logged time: 10 h 22 min
